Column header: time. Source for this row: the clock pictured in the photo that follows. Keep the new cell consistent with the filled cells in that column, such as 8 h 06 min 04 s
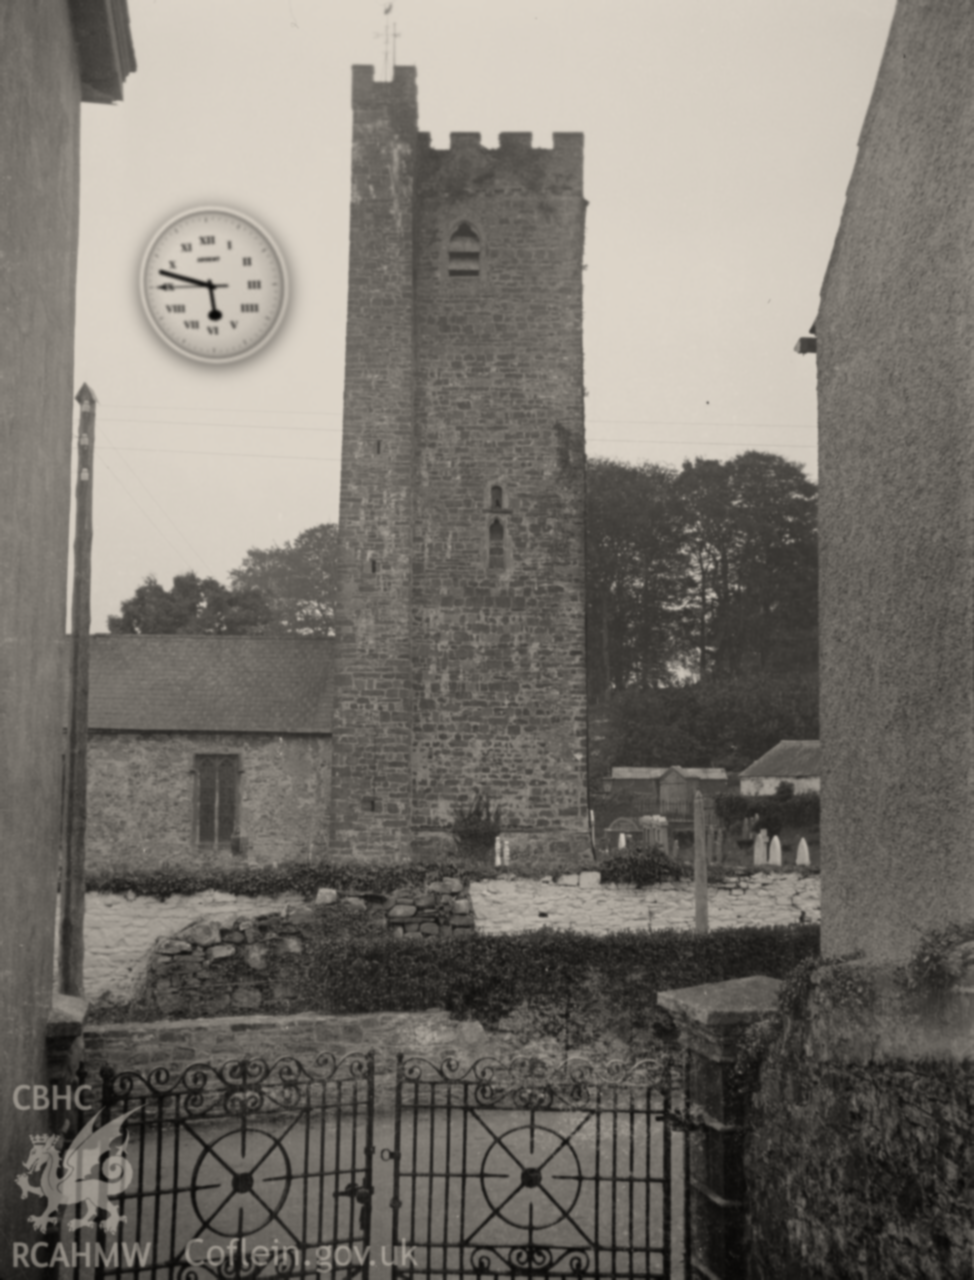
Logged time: 5 h 47 min 45 s
